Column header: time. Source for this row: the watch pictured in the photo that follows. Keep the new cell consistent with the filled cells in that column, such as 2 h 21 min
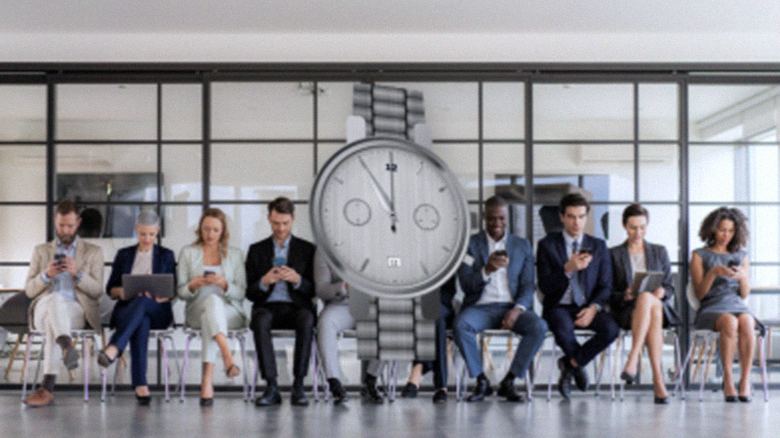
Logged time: 10 h 55 min
